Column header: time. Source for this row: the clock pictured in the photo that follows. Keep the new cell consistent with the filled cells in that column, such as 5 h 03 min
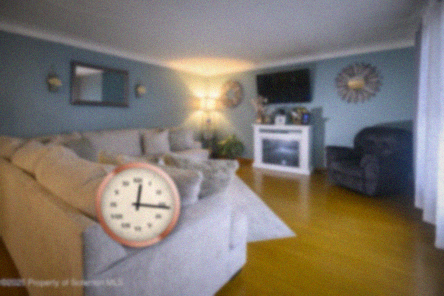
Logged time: 12 h 16 min
